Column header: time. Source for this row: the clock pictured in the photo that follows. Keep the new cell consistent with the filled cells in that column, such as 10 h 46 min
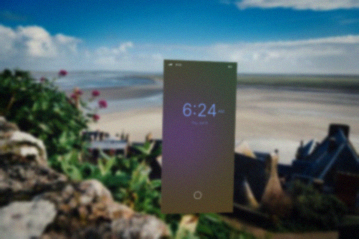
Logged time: 6 h 24 min
